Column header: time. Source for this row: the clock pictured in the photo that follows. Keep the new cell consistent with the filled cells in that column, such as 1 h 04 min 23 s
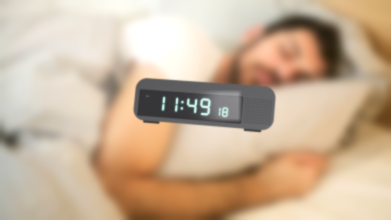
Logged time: 11 h 49 min 18 s
